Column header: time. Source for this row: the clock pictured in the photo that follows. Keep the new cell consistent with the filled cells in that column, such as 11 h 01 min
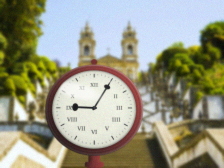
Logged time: 9 h 05 min
